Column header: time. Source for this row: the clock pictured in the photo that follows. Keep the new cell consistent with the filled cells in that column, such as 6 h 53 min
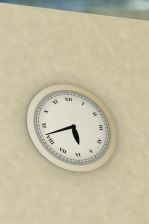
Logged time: 5 h 42 min
